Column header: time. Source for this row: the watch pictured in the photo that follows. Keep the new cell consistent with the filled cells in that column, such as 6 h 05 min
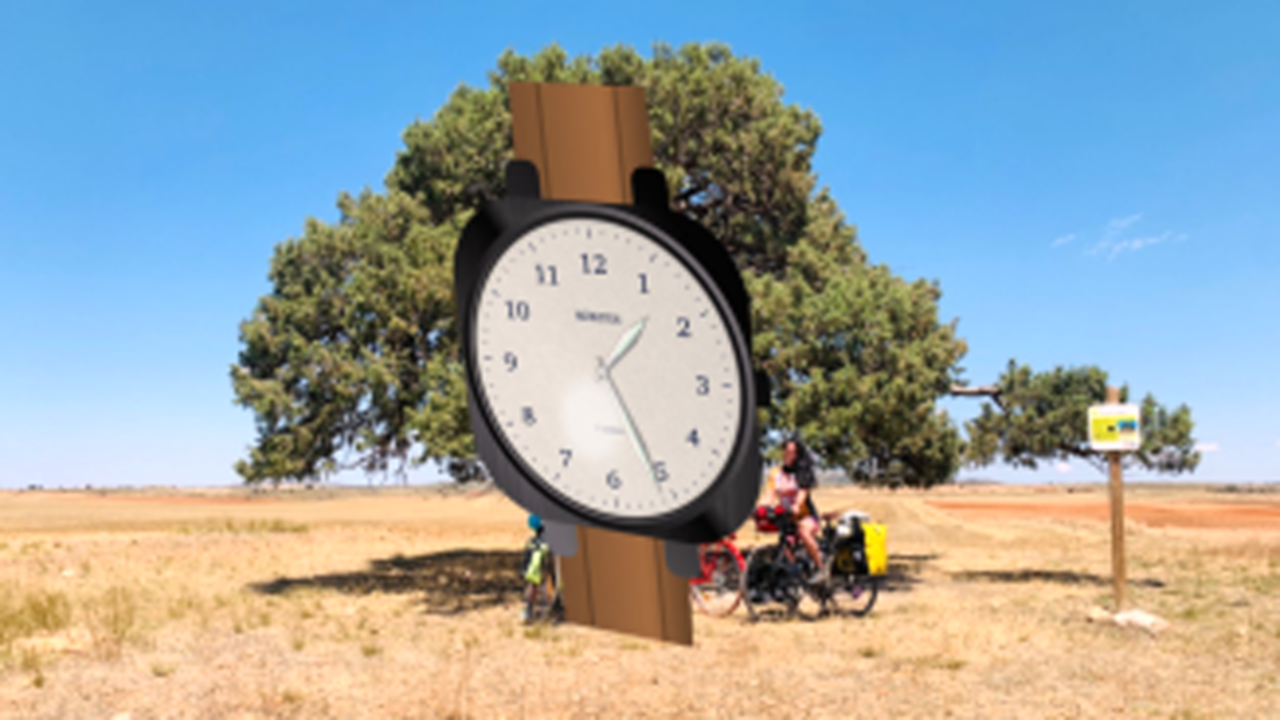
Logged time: 1 h 26 min
